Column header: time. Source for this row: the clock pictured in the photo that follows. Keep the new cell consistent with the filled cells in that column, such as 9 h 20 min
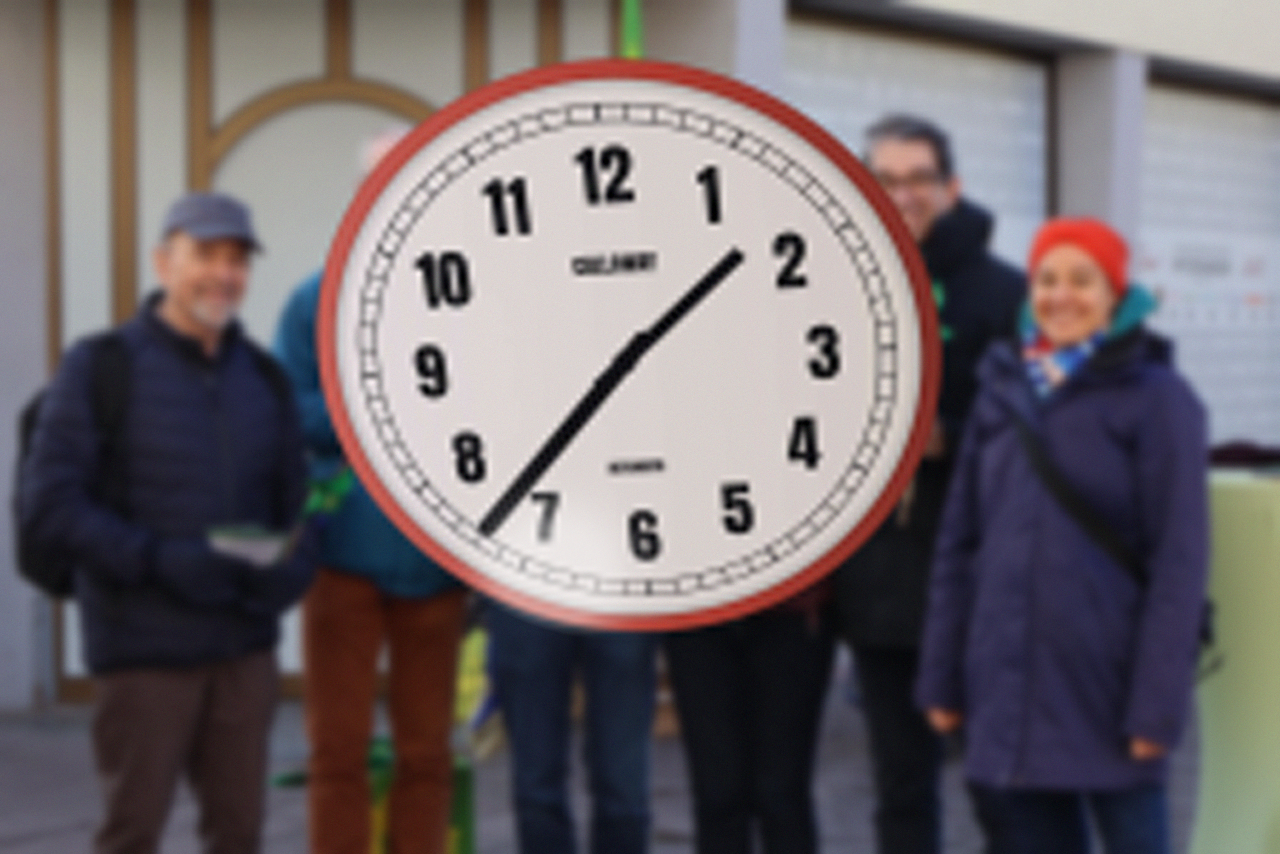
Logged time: 1 h 37 min
